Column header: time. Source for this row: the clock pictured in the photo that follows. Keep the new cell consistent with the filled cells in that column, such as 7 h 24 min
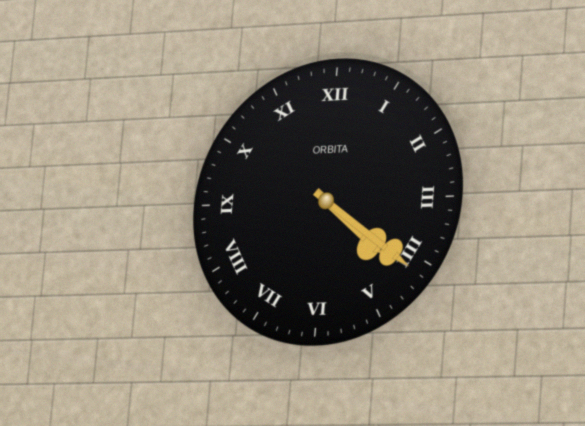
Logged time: 4 h 21 min
